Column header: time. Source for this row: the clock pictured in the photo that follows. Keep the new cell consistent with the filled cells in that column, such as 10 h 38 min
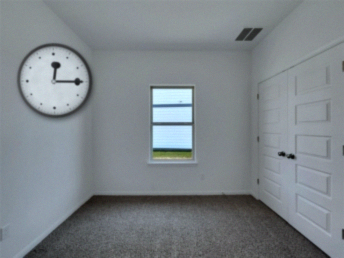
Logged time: 12 h 15 min
